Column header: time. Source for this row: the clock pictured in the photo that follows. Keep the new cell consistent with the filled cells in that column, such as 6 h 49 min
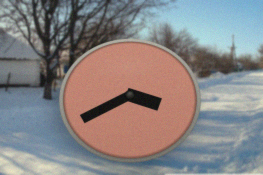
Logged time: 3 h 40 min
